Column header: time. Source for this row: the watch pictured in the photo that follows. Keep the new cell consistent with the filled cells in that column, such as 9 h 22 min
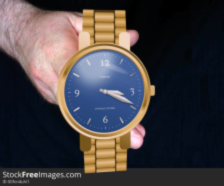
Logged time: 3 h 19 min
